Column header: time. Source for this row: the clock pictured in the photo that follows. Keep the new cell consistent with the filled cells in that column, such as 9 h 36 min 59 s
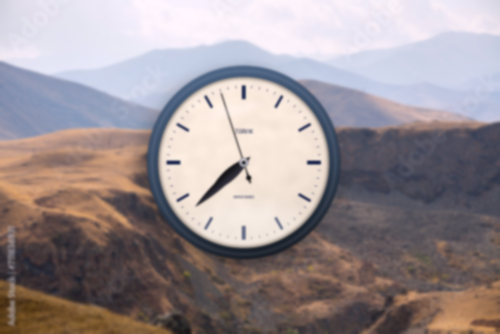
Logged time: 7 h 37 min 57 s
